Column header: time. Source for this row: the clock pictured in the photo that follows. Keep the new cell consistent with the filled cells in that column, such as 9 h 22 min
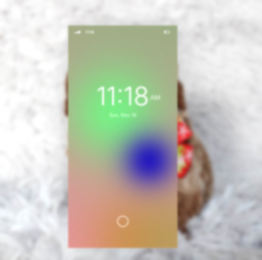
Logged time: 11 h 18 min
